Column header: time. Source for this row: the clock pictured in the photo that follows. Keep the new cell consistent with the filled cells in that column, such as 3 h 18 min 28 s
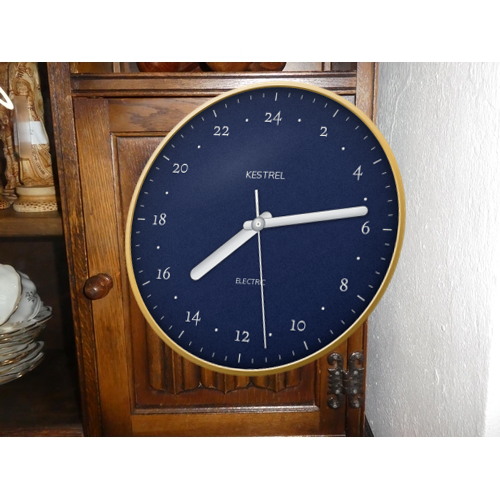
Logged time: 15 h 13 min 28 s
